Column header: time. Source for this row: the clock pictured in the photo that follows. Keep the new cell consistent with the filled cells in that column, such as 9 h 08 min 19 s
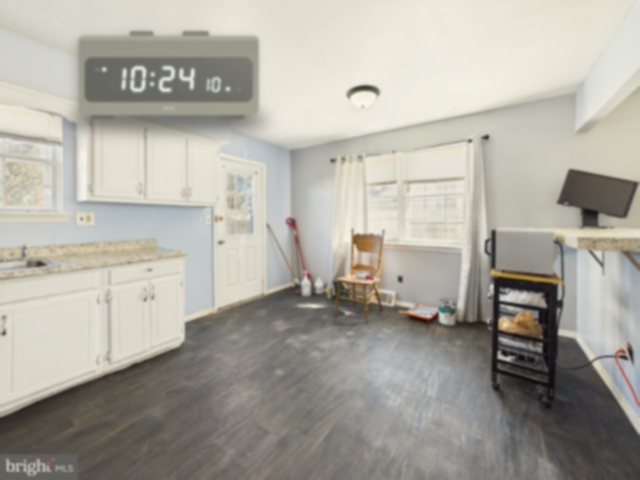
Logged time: 10 h 24 min 10 s
